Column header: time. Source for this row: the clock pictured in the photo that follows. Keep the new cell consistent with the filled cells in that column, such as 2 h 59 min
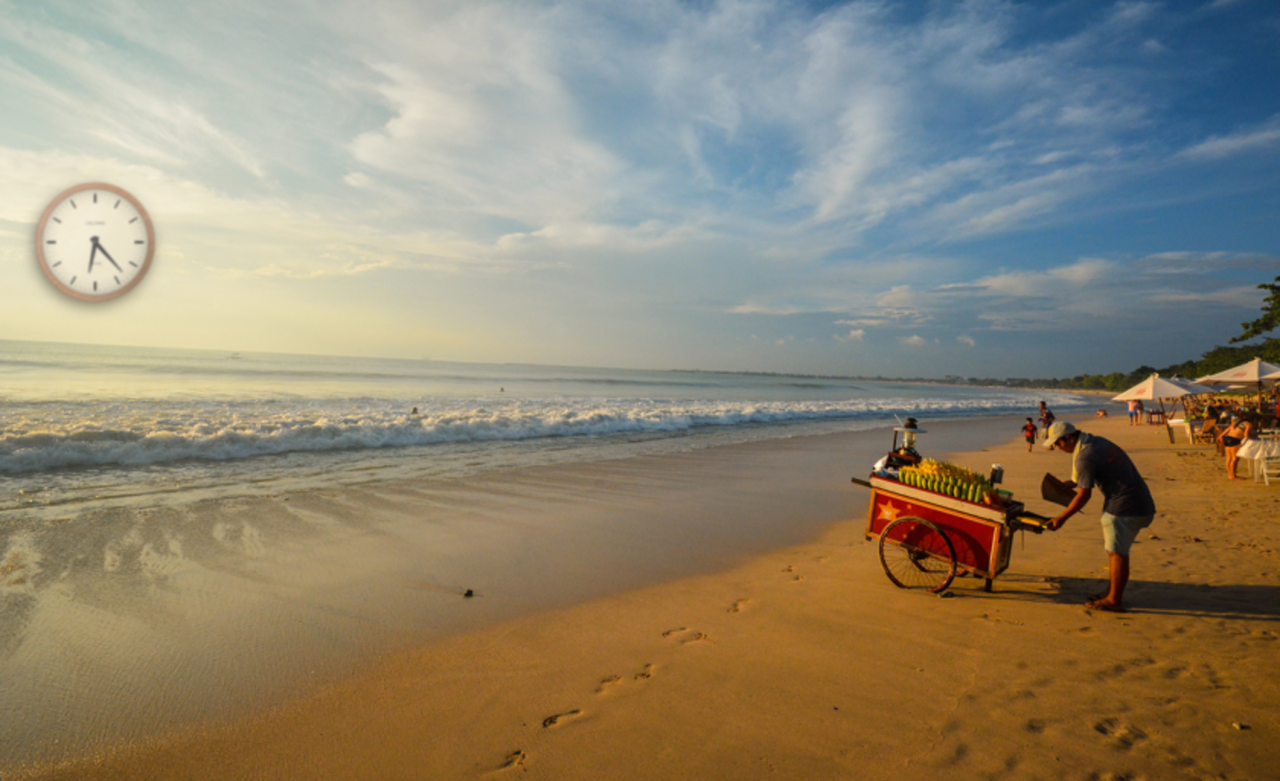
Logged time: 6 h 23 min
